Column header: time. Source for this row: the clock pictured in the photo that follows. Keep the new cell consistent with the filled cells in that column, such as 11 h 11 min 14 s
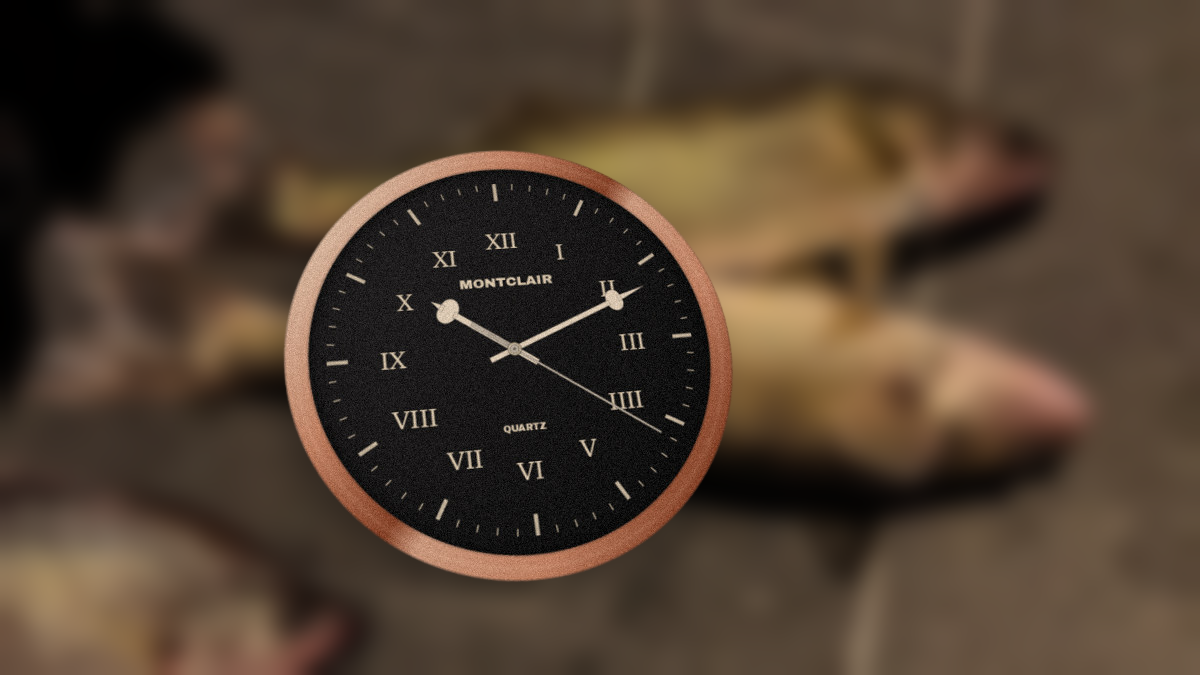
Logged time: 10 h 11 min 21 s
